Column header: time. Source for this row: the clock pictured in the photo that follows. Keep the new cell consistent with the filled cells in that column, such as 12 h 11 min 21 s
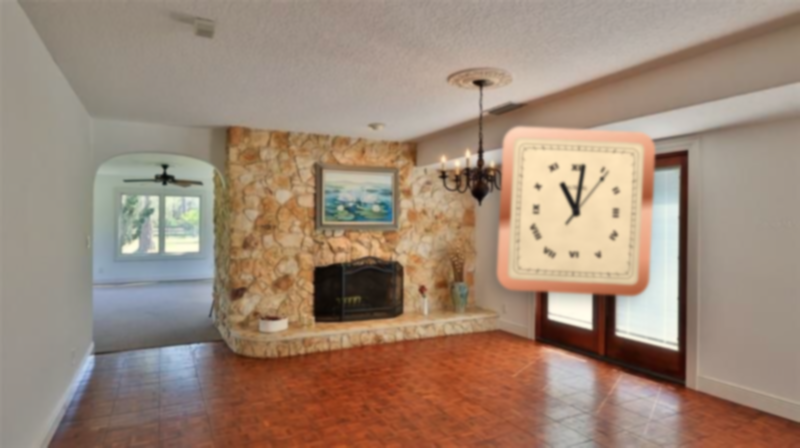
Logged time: 11 h 01 min 06 s
